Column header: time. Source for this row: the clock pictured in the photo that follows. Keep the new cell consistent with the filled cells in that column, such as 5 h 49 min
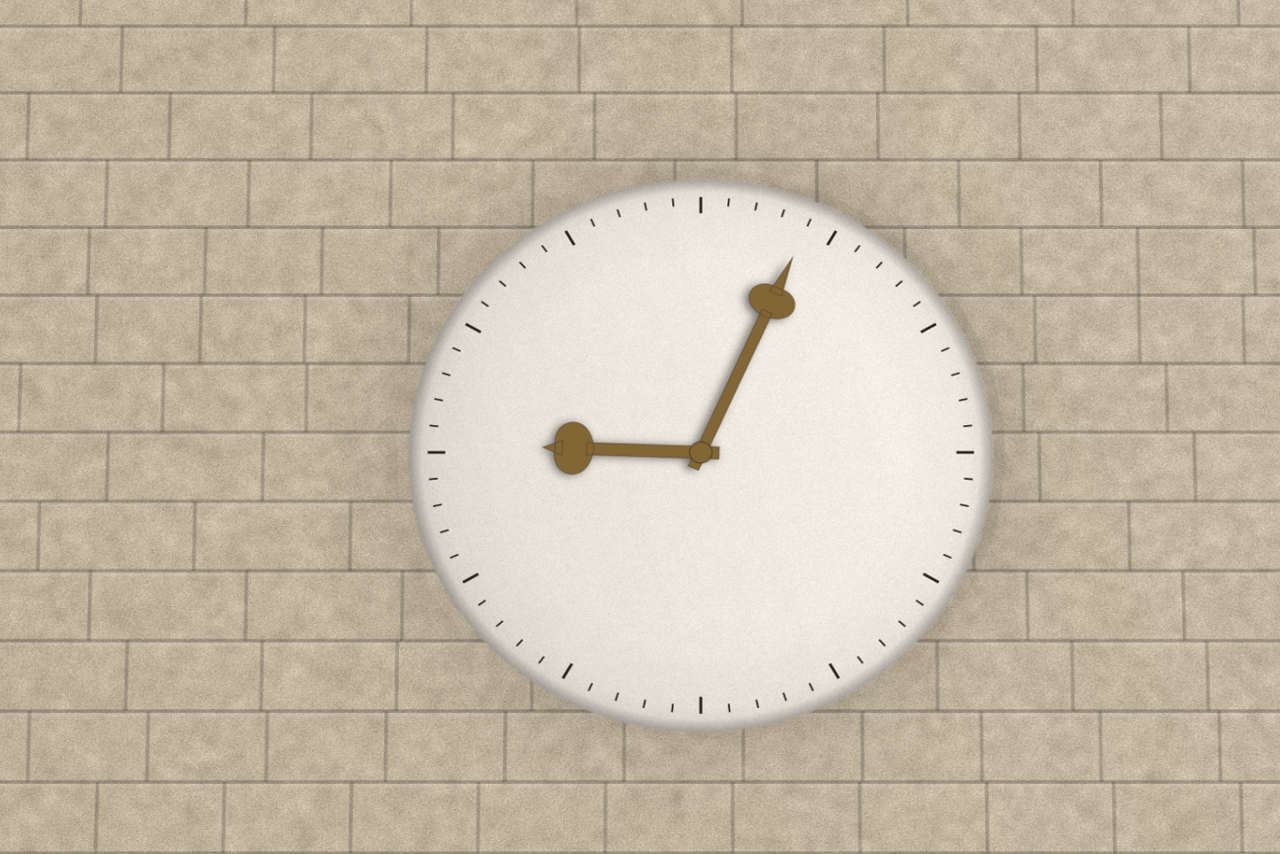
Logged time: 9 h 04 min
